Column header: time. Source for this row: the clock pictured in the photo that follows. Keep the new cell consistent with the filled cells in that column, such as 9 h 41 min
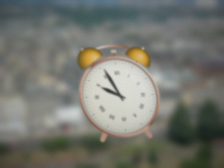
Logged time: 9 h 56 min
